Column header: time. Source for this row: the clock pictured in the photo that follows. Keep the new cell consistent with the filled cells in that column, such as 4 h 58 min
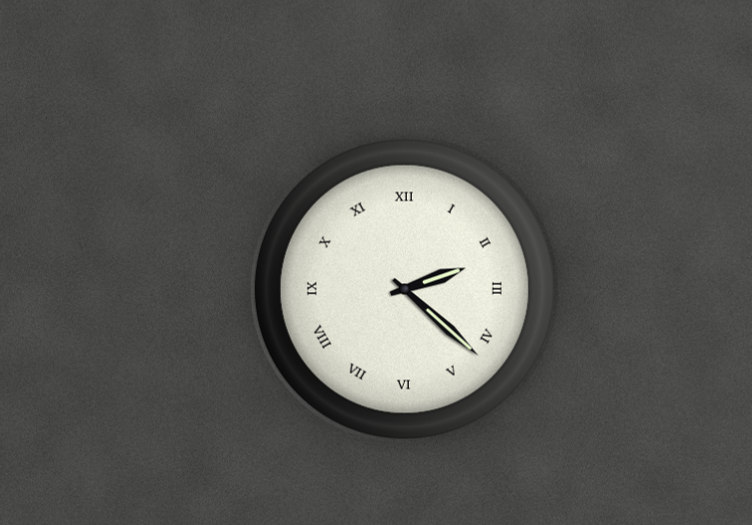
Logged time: 2 h 22 min
